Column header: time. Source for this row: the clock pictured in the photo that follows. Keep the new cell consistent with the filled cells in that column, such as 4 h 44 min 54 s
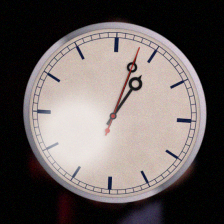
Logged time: 1 h 03 min 03 s
